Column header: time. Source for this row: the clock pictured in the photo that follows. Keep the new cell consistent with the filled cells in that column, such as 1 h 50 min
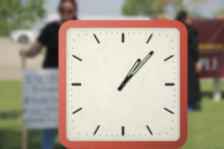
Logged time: 1 h 07 min
